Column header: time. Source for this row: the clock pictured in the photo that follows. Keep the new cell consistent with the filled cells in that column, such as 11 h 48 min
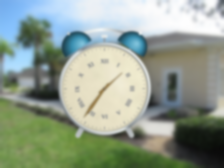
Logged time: 1 h 36 min
